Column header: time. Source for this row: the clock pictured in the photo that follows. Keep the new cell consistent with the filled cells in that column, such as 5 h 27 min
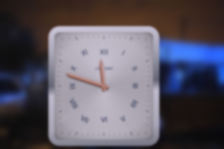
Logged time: 11 h 48 min
